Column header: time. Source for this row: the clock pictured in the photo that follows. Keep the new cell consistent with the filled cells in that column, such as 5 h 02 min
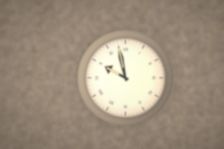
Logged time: 9 h 58 min
